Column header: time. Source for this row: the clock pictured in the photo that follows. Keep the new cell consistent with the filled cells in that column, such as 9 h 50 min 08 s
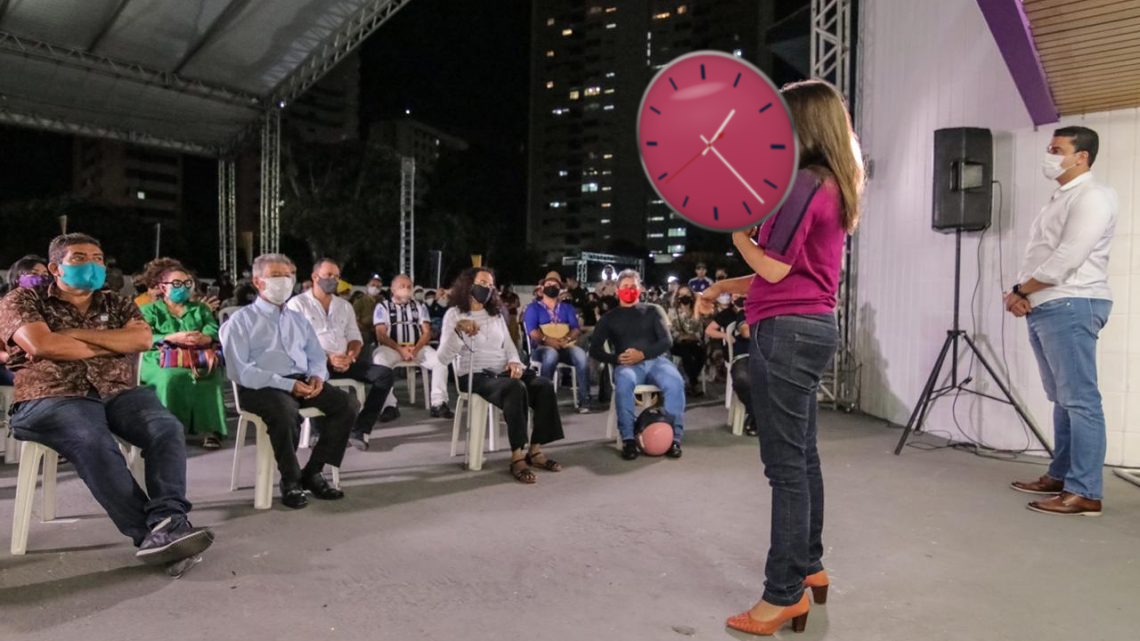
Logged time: 1 h 22 min 39 s
